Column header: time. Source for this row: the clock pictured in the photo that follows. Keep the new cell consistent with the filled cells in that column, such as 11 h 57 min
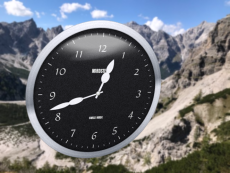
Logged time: 12 h 42 min
